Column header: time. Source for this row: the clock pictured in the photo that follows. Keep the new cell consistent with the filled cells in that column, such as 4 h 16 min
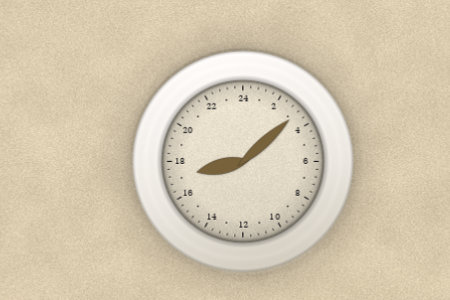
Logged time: 17 h 08 min
